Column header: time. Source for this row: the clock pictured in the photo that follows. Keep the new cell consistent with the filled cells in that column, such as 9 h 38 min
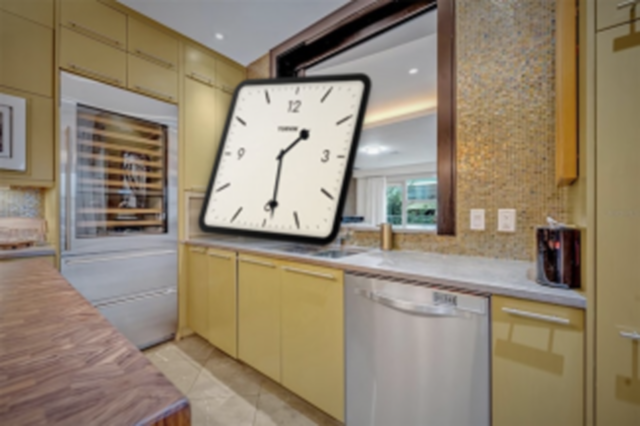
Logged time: 1 h 29 min
